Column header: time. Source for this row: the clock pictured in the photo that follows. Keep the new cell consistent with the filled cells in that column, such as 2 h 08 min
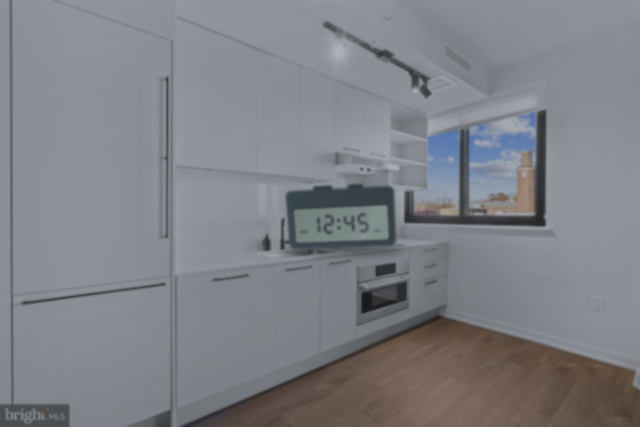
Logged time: 12 h 45 min
